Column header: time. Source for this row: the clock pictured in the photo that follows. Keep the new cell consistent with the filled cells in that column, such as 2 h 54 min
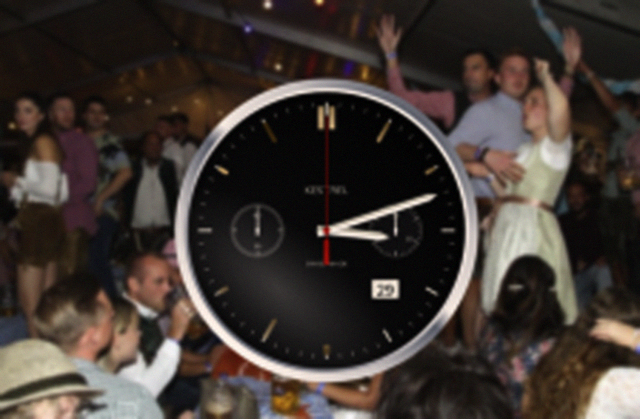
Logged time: 3 h 12 min
